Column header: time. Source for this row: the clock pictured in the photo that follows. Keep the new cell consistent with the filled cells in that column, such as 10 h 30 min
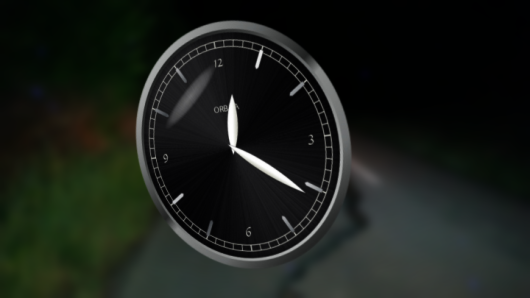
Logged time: 12 h 21 min
